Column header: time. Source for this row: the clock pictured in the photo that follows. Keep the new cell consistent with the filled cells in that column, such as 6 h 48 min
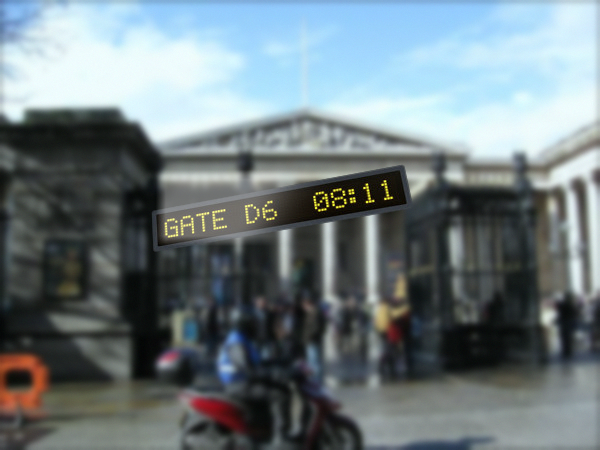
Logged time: 8 h 11 min
